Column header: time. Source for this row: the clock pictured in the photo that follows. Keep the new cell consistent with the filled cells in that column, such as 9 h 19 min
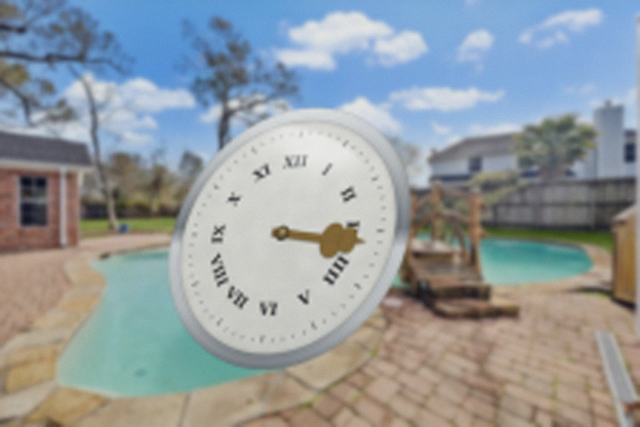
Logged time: 3 h 16 min
